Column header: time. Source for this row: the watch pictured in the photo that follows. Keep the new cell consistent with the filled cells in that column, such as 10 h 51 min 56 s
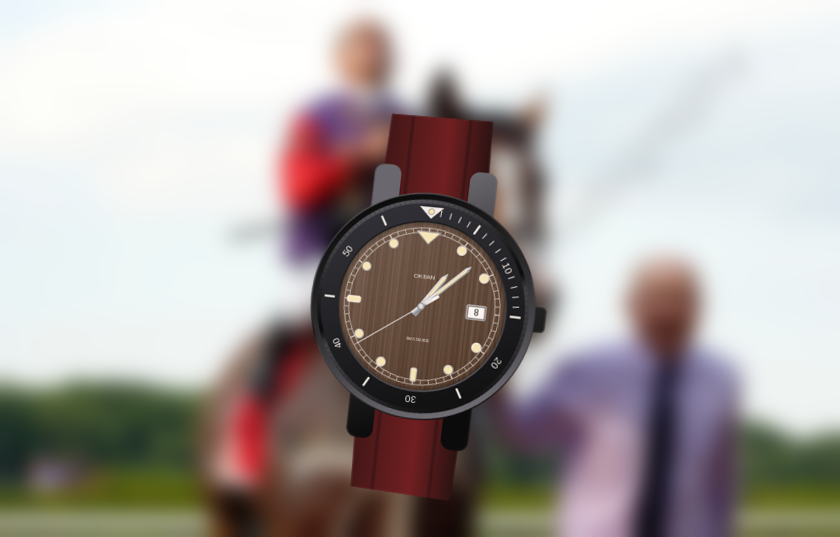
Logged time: 1 h 07 min 39 s
